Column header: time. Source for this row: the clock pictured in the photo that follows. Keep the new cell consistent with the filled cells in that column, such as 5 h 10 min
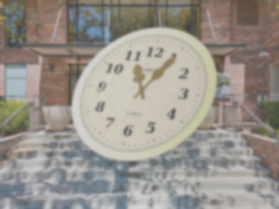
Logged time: 11 h 05 min
